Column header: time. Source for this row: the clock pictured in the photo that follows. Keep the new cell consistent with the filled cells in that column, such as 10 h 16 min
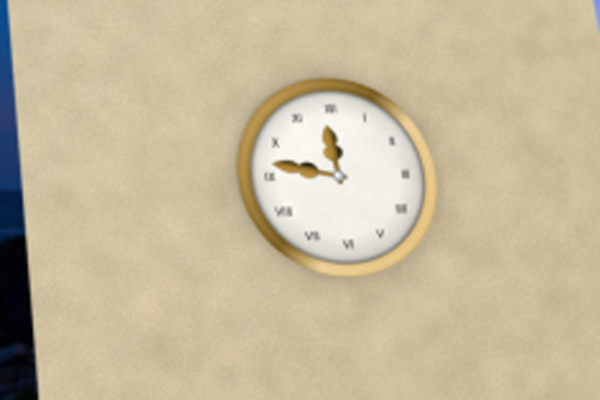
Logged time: 11 h 47 min
